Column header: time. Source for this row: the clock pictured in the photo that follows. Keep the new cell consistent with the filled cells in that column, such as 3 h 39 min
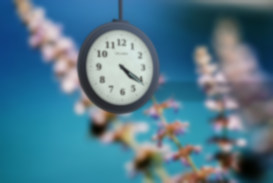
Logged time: 4 h 21 min
